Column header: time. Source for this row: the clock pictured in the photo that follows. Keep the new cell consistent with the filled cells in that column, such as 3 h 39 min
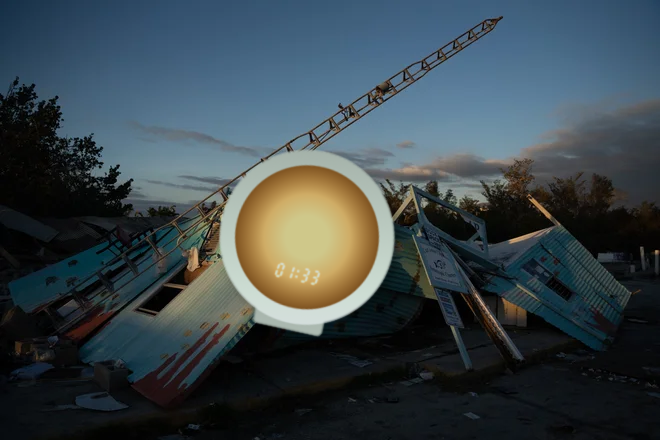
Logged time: 1 h 33 min
